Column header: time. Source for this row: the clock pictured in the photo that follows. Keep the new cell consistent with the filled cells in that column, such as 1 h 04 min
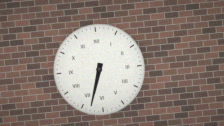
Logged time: 6 h 33 min
